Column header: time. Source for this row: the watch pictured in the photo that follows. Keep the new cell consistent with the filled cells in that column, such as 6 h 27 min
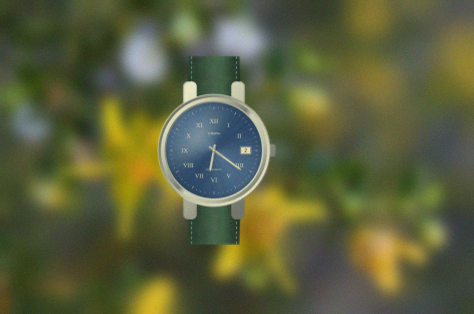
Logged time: 6 h 21 min
